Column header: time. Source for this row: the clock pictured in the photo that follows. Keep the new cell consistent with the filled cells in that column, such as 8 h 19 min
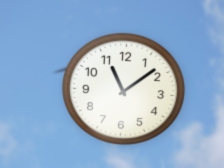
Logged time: 11 h 08 min
